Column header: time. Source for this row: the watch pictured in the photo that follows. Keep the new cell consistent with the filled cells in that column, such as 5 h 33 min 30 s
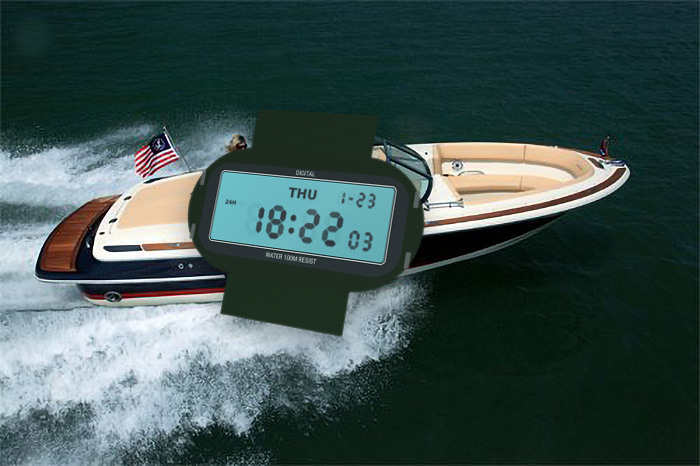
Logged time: 18 h 22 min 03 s
